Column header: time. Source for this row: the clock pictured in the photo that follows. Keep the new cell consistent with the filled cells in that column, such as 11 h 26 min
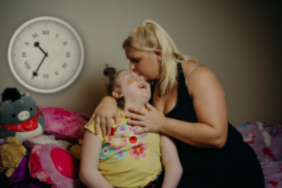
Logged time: 10 h 35 min
